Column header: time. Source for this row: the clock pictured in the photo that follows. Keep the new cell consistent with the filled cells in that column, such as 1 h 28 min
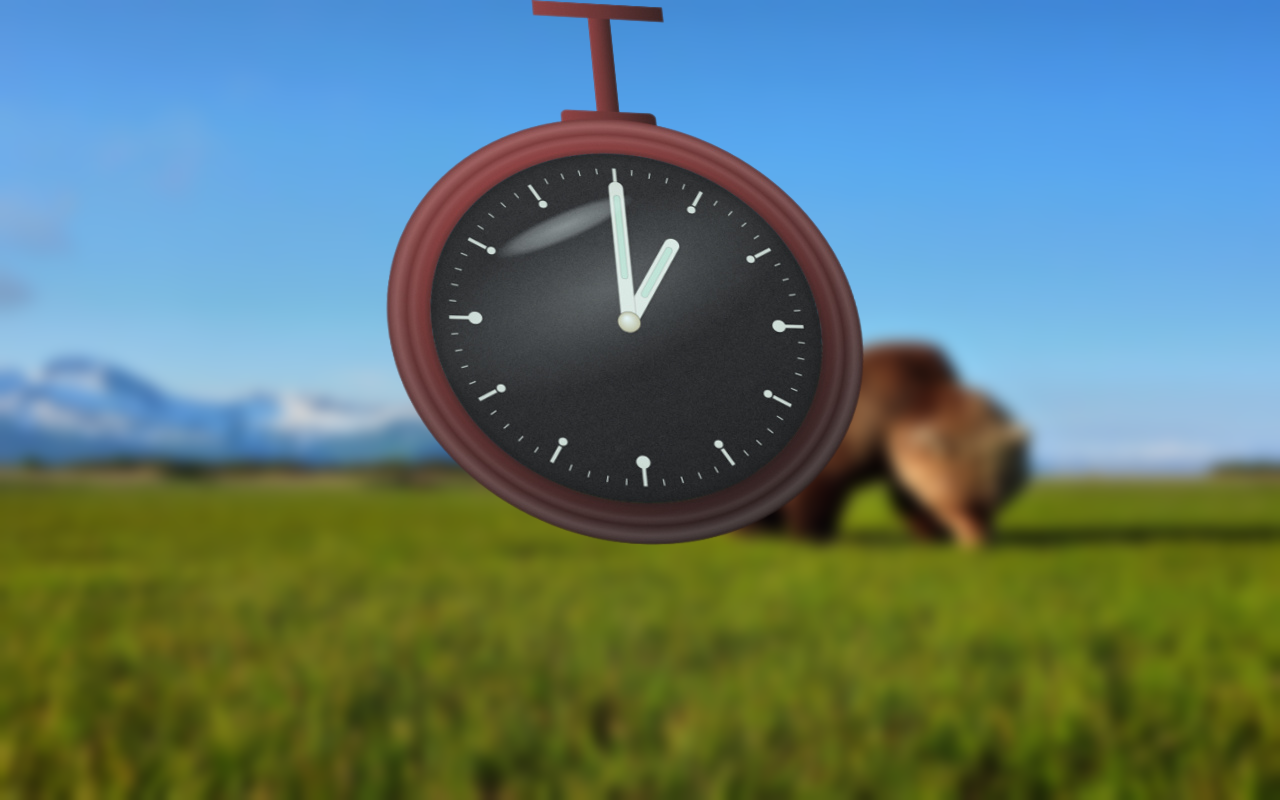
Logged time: 1 h 00 min
